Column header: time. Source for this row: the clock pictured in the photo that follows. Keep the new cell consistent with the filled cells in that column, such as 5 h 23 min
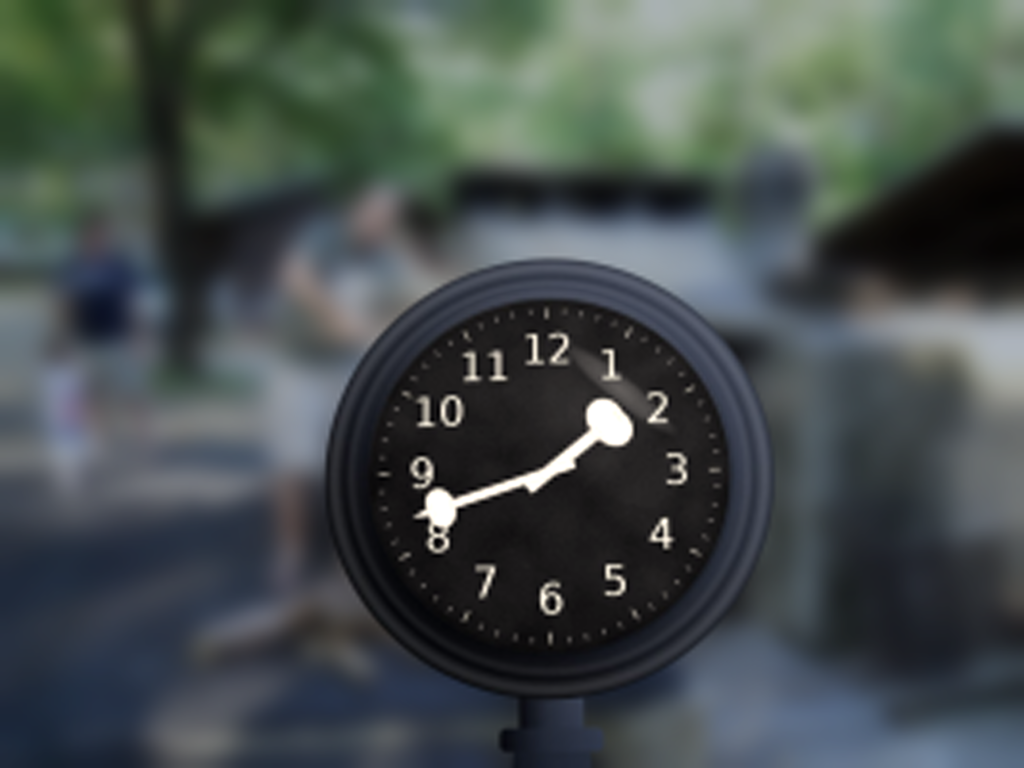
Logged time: 1 h 42 min
